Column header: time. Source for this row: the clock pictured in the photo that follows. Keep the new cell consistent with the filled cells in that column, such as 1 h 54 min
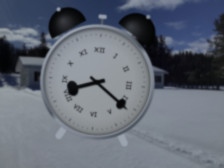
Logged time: 8 h 21 min
